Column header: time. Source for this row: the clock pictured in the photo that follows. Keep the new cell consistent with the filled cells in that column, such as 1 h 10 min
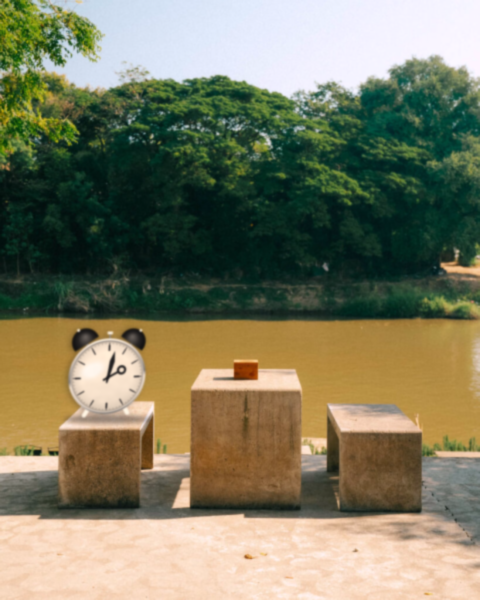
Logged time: 2 h 02 min
